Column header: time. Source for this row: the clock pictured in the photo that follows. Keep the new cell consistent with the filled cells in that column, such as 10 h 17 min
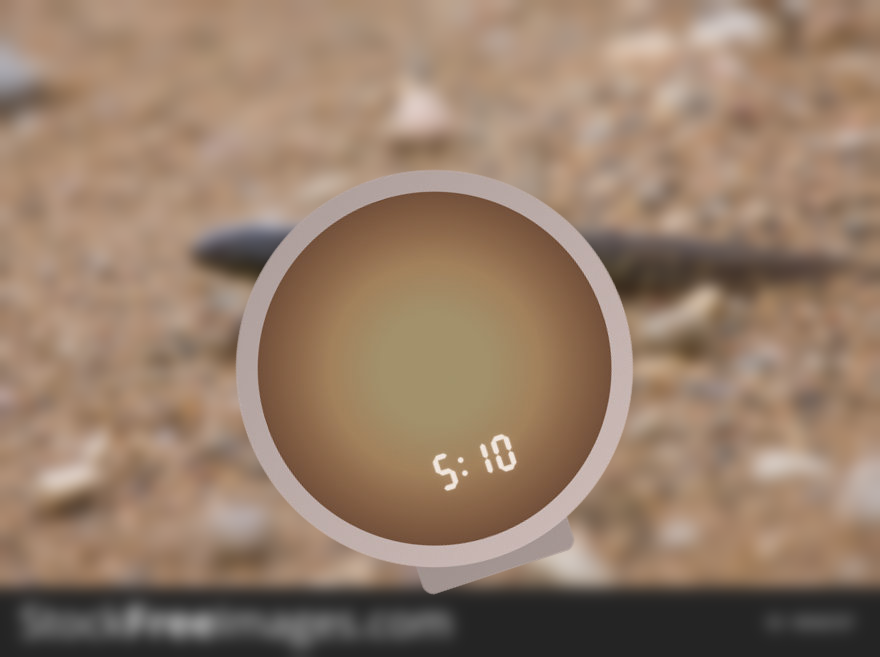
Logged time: 5 h 10 min
